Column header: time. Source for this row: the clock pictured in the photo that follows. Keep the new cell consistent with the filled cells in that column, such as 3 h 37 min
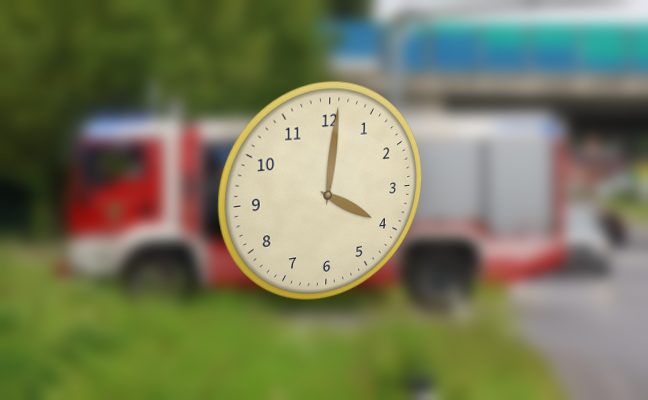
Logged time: 4 h 01 min
